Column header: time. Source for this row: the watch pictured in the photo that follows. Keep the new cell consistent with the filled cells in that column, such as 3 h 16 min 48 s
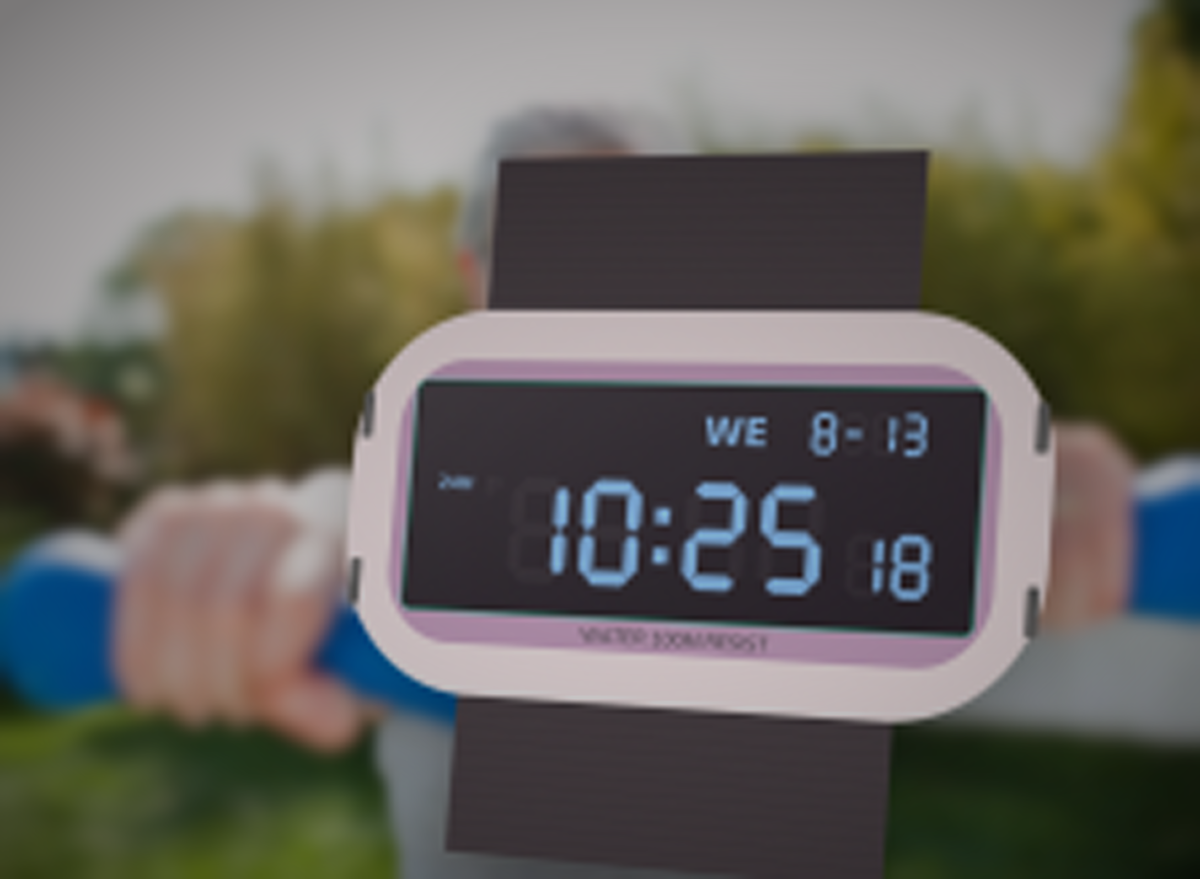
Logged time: 10 h 25 min 18 s
